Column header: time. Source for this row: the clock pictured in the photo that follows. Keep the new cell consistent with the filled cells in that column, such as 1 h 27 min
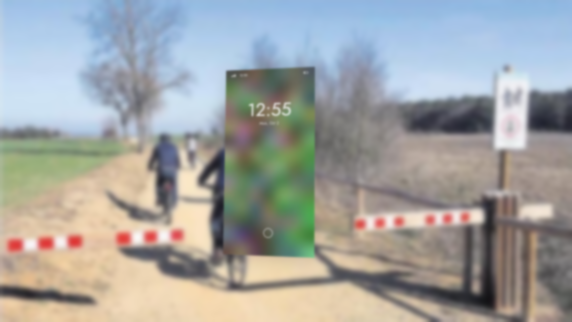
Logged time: 12 h 55 min
